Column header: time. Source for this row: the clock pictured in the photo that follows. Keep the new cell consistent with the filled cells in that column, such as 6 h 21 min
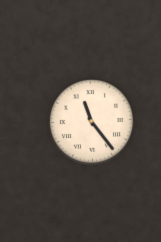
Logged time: 11 h 24 min
